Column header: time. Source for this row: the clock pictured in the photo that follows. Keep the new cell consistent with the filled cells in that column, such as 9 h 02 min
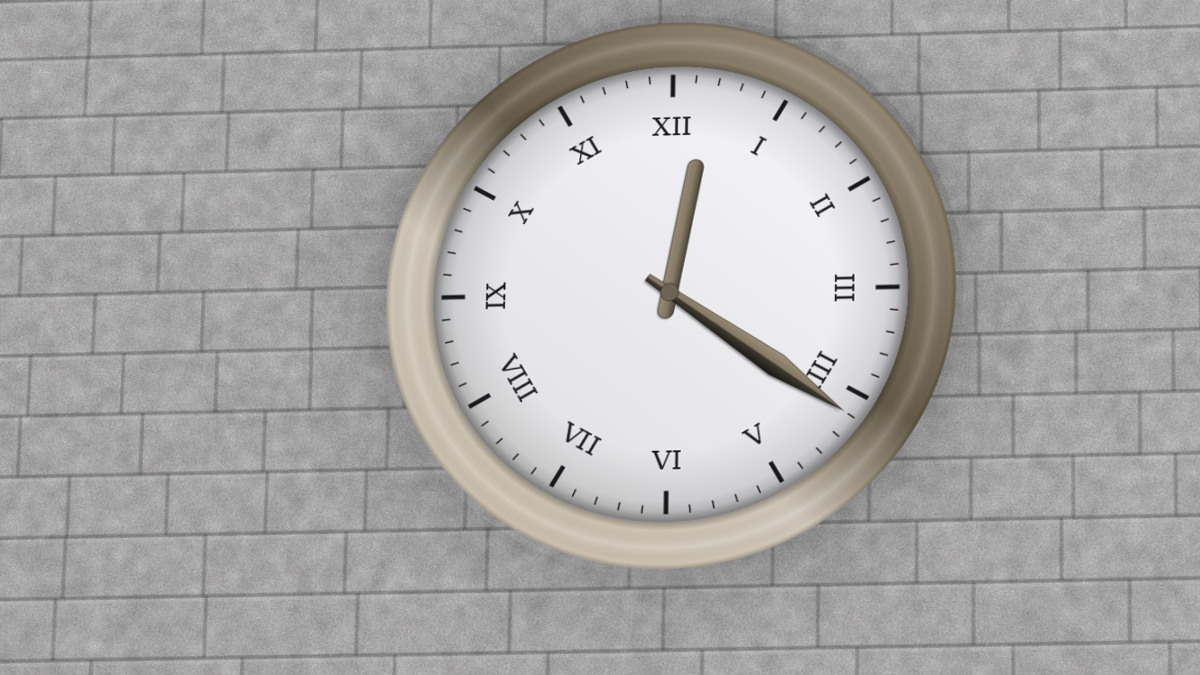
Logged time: 12 h 21 min
